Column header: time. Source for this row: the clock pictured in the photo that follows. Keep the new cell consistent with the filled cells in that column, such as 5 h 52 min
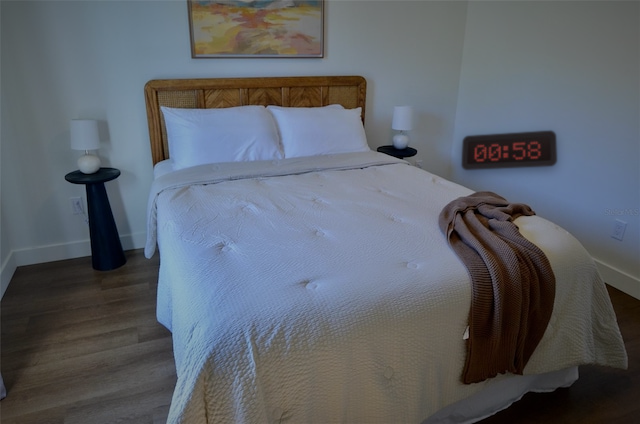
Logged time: 0 h 58 min
